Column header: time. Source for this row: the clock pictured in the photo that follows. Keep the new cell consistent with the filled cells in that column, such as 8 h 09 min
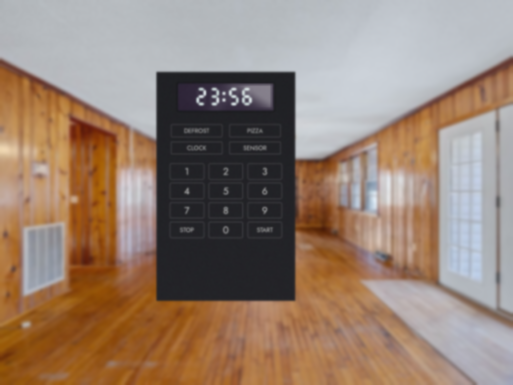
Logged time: 23 h 56 min
